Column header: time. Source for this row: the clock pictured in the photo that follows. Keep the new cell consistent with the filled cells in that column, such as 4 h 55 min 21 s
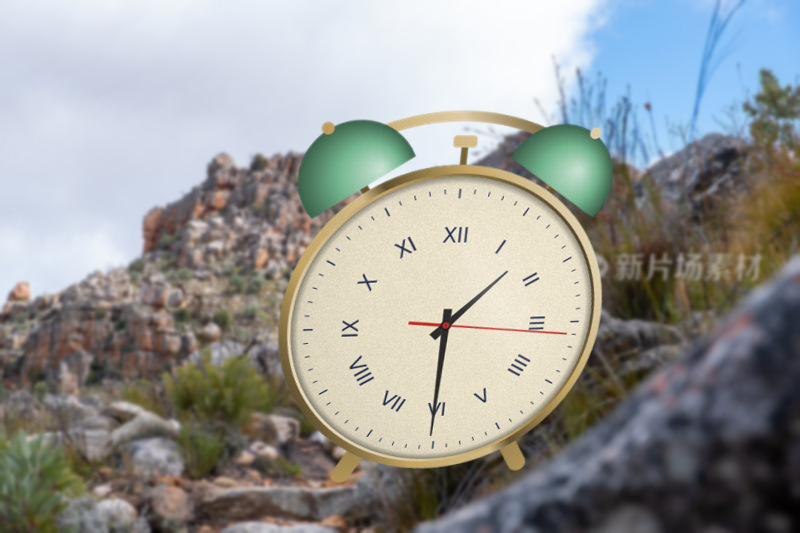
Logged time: 1 h 30 min 16 s
